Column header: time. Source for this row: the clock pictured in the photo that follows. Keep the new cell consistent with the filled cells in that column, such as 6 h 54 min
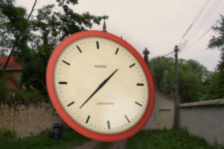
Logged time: 1 h 38 min
